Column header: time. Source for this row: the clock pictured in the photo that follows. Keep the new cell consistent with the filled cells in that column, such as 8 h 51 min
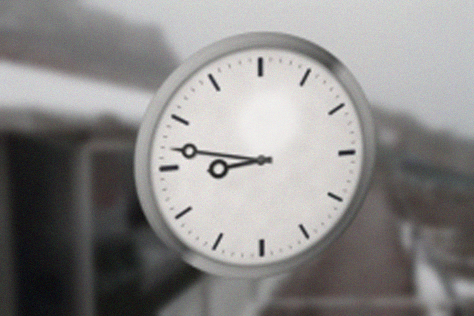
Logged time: 8 h 47 min
